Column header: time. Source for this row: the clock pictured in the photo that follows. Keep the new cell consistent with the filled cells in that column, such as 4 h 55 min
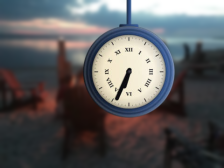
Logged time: 6 h 34 min
